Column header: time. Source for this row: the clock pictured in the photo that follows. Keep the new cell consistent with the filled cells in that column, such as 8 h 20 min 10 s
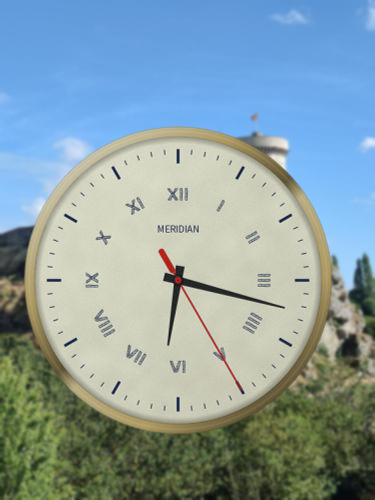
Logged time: 6 h 17 min 25 s
